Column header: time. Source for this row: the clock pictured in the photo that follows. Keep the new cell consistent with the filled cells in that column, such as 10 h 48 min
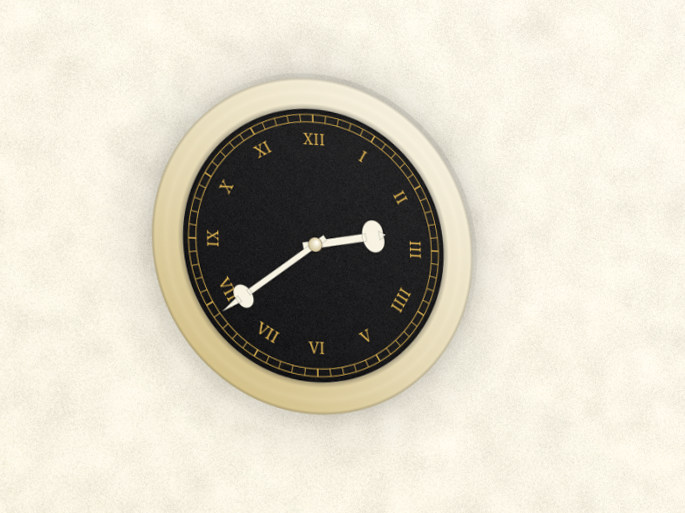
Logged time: 2 h 39 min
